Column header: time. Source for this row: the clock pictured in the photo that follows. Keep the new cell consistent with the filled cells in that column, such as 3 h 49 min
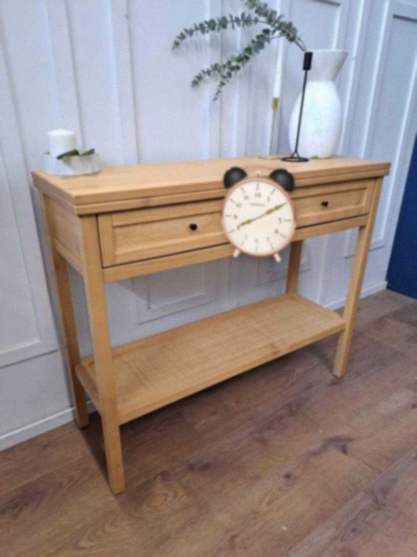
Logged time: 8 h 10 min
